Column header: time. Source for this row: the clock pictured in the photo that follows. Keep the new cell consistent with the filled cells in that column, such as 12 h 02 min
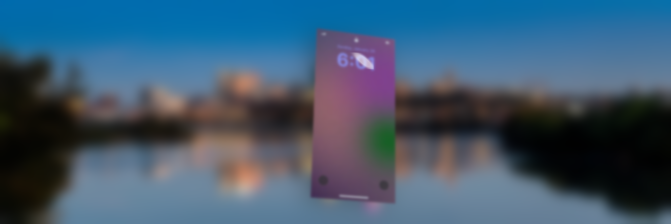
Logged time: 6 h 01 min
